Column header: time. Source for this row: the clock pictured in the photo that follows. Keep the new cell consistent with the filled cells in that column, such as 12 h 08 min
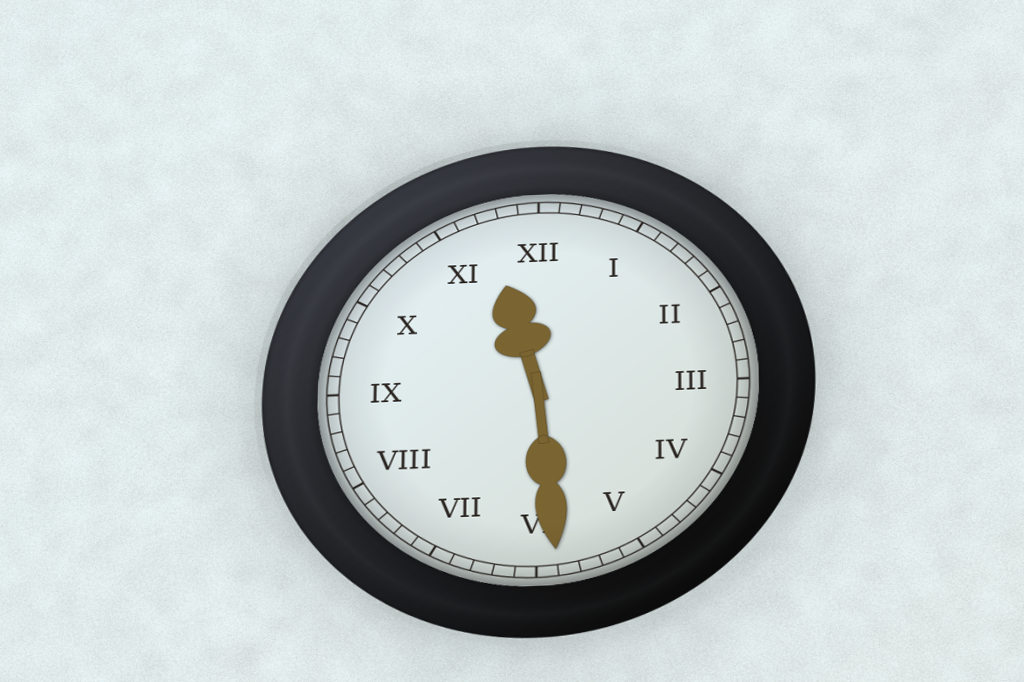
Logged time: 11 h 29 min
